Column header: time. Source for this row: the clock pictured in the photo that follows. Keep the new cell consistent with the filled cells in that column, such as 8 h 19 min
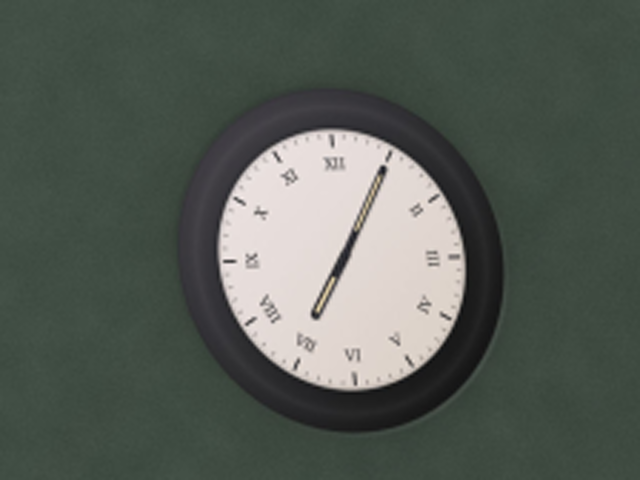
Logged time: 7 h 05 min
